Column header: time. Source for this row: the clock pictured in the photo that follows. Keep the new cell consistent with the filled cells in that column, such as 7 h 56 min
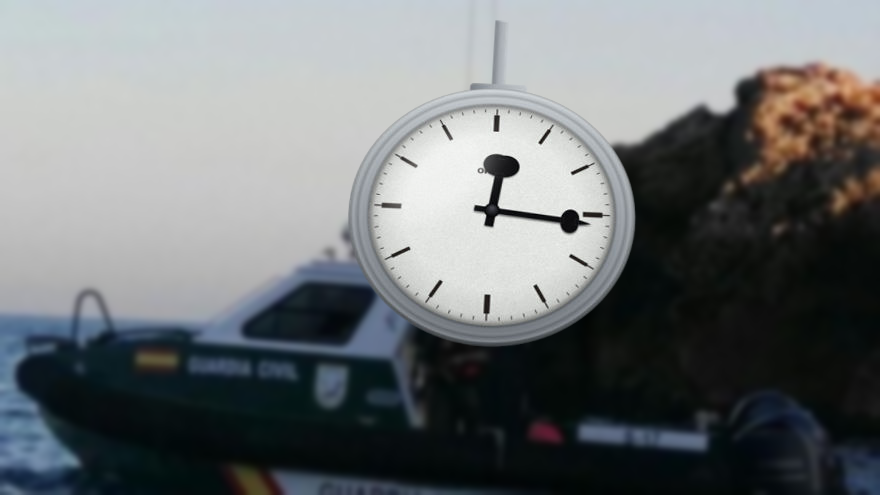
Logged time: 12 h 16 min
